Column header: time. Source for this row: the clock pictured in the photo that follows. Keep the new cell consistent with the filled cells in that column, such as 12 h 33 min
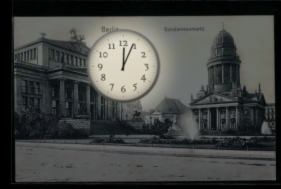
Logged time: 12 h 04 min
